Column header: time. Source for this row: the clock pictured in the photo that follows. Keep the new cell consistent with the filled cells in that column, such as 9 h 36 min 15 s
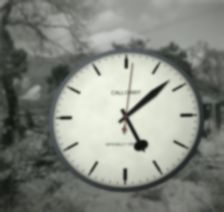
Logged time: 5 h 08 min 01 s
